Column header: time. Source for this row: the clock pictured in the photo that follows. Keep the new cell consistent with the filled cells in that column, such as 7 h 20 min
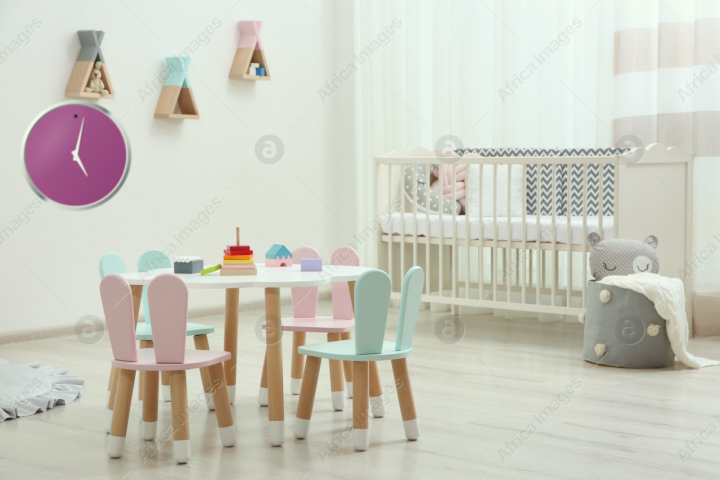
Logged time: 5 h 02 min
